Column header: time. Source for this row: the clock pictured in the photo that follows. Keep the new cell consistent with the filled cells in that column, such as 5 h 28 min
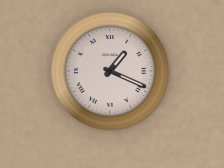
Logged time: 1 h 19 min
